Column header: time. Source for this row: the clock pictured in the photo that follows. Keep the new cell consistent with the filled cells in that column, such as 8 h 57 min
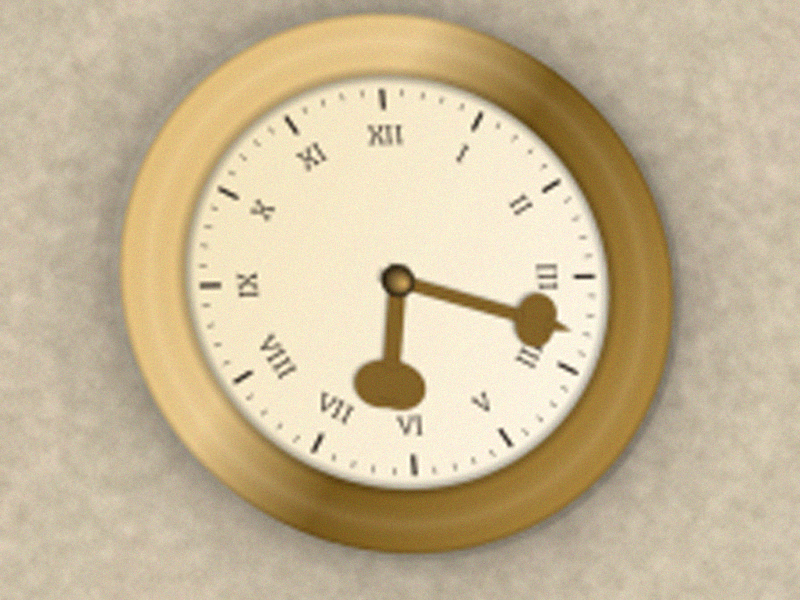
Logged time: 6 h 18 min
